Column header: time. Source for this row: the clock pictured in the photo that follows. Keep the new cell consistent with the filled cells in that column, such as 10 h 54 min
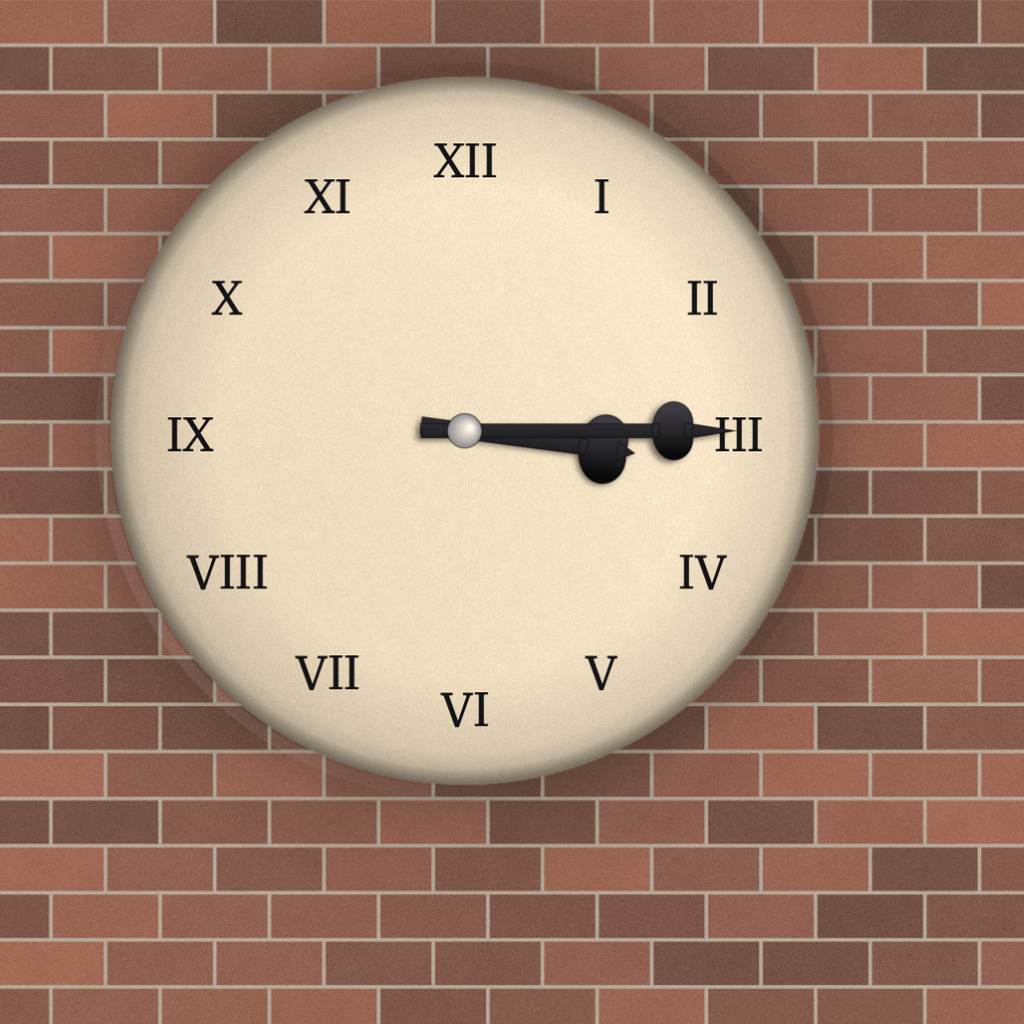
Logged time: 3 h 15 min
